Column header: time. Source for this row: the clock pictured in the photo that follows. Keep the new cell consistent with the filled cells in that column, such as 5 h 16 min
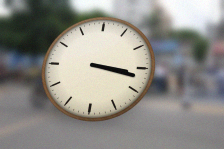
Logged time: 3 h 17 min
